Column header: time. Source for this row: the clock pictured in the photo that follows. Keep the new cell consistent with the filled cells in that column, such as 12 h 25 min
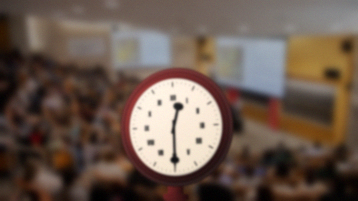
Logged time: 12 h 30 min
